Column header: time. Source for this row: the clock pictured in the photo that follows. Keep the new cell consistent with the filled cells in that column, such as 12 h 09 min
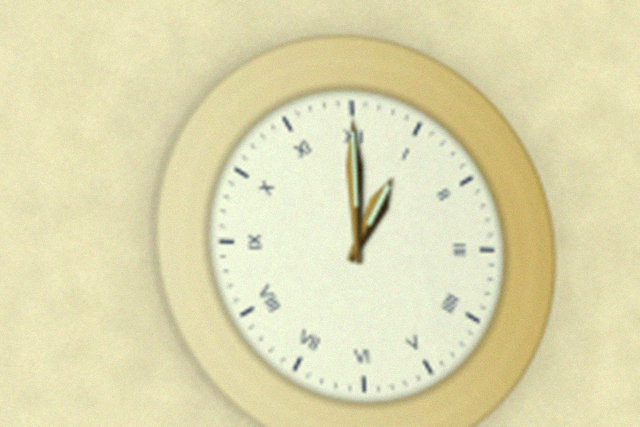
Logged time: 1 h 00 min
